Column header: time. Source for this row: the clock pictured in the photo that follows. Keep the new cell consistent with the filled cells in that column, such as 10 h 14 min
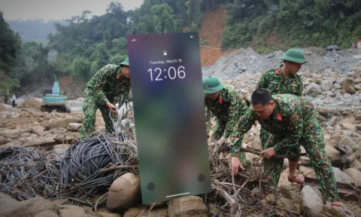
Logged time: 12 h 06 min
